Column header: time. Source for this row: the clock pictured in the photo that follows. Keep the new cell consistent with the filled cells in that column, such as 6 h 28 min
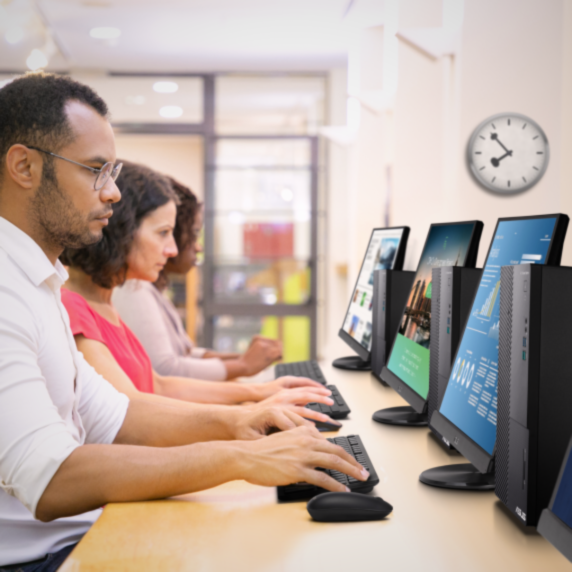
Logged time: 7 h 53 min
